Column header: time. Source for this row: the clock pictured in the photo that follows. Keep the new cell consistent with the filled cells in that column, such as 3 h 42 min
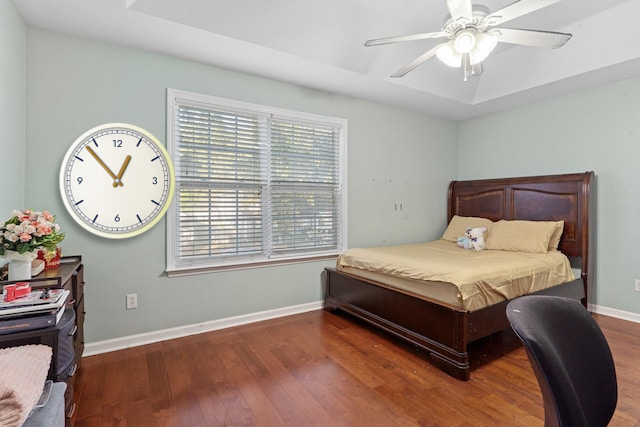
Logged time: 12 h 53 min
